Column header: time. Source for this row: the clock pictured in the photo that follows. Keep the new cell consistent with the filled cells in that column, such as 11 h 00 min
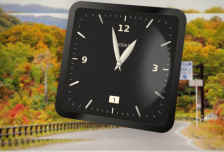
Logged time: 12 h 57 min
